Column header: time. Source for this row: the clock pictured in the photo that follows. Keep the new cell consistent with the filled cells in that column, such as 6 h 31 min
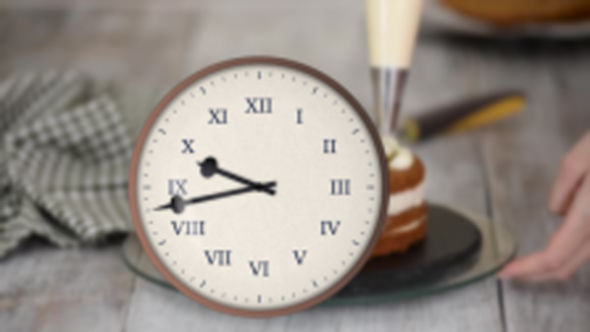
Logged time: 9 h 43 min
